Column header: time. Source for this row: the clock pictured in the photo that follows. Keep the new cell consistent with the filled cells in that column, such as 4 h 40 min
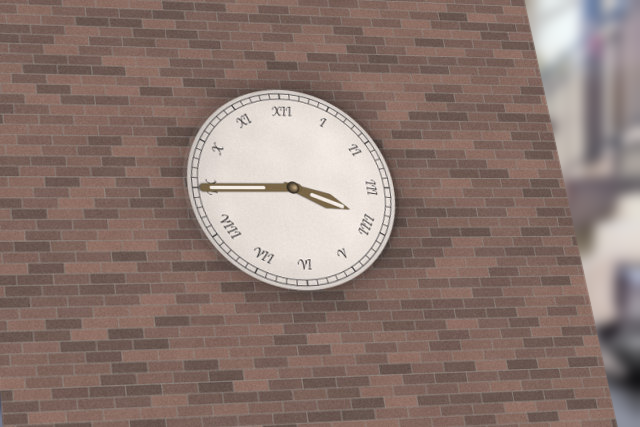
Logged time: 3 h 45 min
